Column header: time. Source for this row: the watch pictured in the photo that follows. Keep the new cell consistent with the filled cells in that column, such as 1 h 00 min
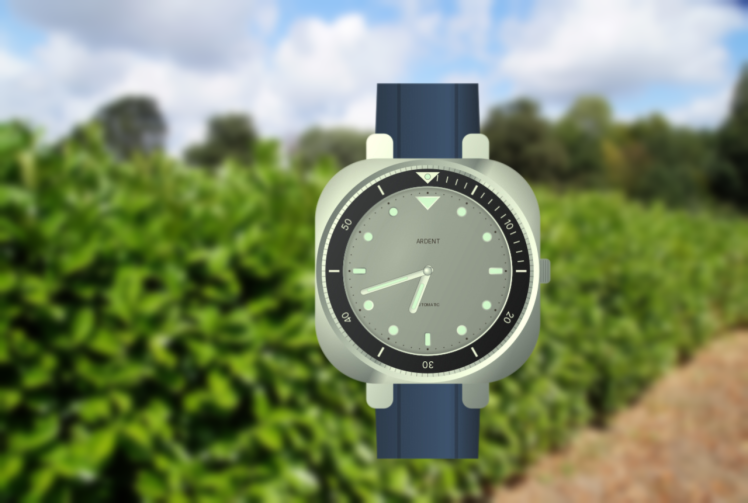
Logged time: 6 h 42 min
